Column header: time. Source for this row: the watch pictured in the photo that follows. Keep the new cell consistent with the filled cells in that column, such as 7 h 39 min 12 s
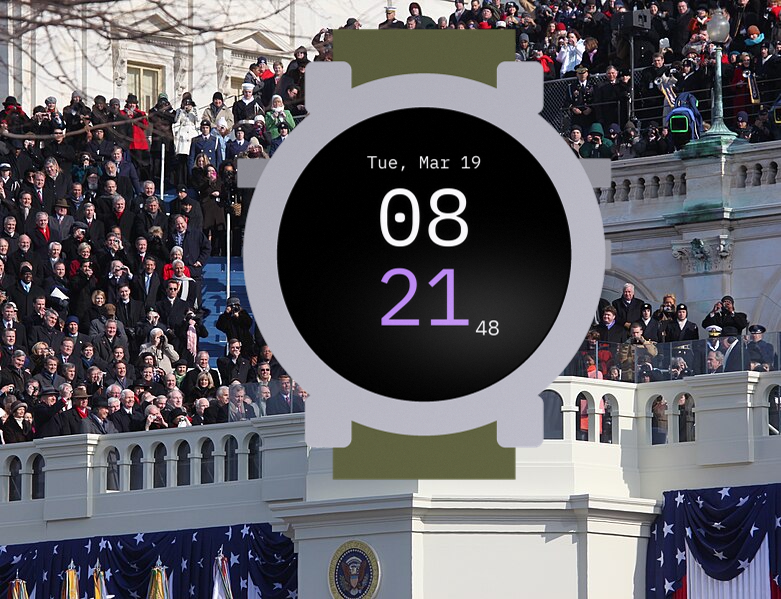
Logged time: 8 h 21 min 48 s
